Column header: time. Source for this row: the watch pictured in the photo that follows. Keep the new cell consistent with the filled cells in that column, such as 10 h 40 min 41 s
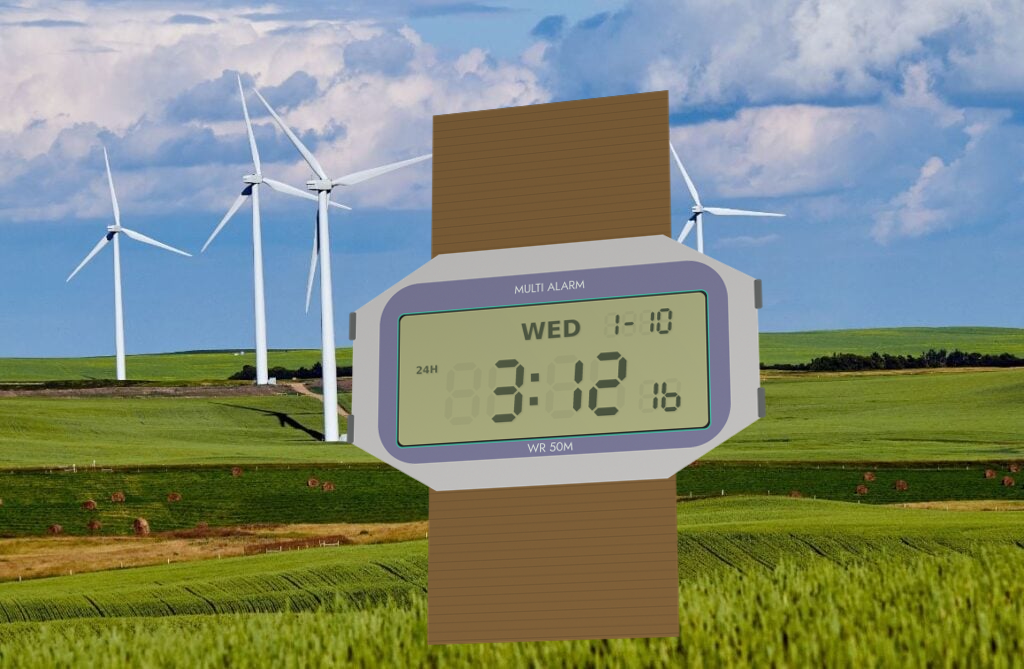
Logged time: 3 h 12 min 16 s
